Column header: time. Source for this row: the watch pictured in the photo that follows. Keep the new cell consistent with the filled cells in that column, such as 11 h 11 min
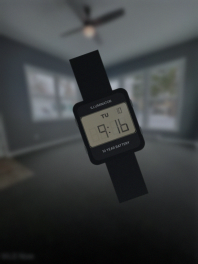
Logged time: 9 h 16 min
